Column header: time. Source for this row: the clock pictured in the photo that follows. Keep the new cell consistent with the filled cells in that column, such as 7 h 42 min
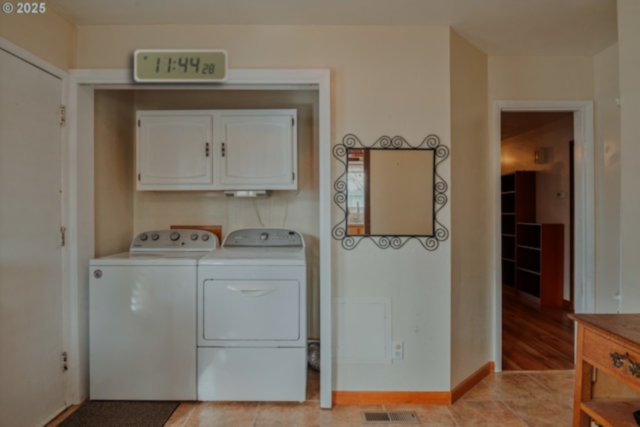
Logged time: 11 h 44 min
